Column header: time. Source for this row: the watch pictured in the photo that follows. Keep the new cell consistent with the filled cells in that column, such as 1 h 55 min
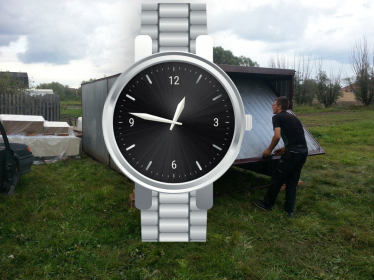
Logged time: 12 h 47 min
